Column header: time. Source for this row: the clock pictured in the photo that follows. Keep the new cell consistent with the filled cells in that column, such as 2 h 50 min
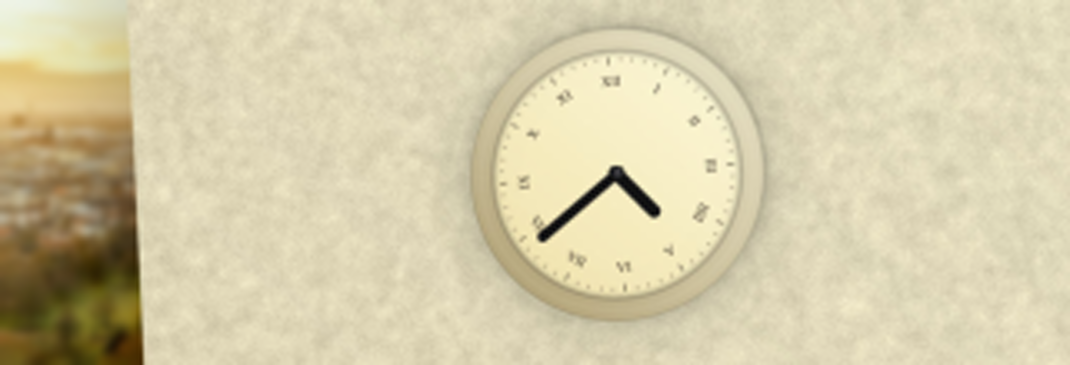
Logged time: 4 h 39 min
